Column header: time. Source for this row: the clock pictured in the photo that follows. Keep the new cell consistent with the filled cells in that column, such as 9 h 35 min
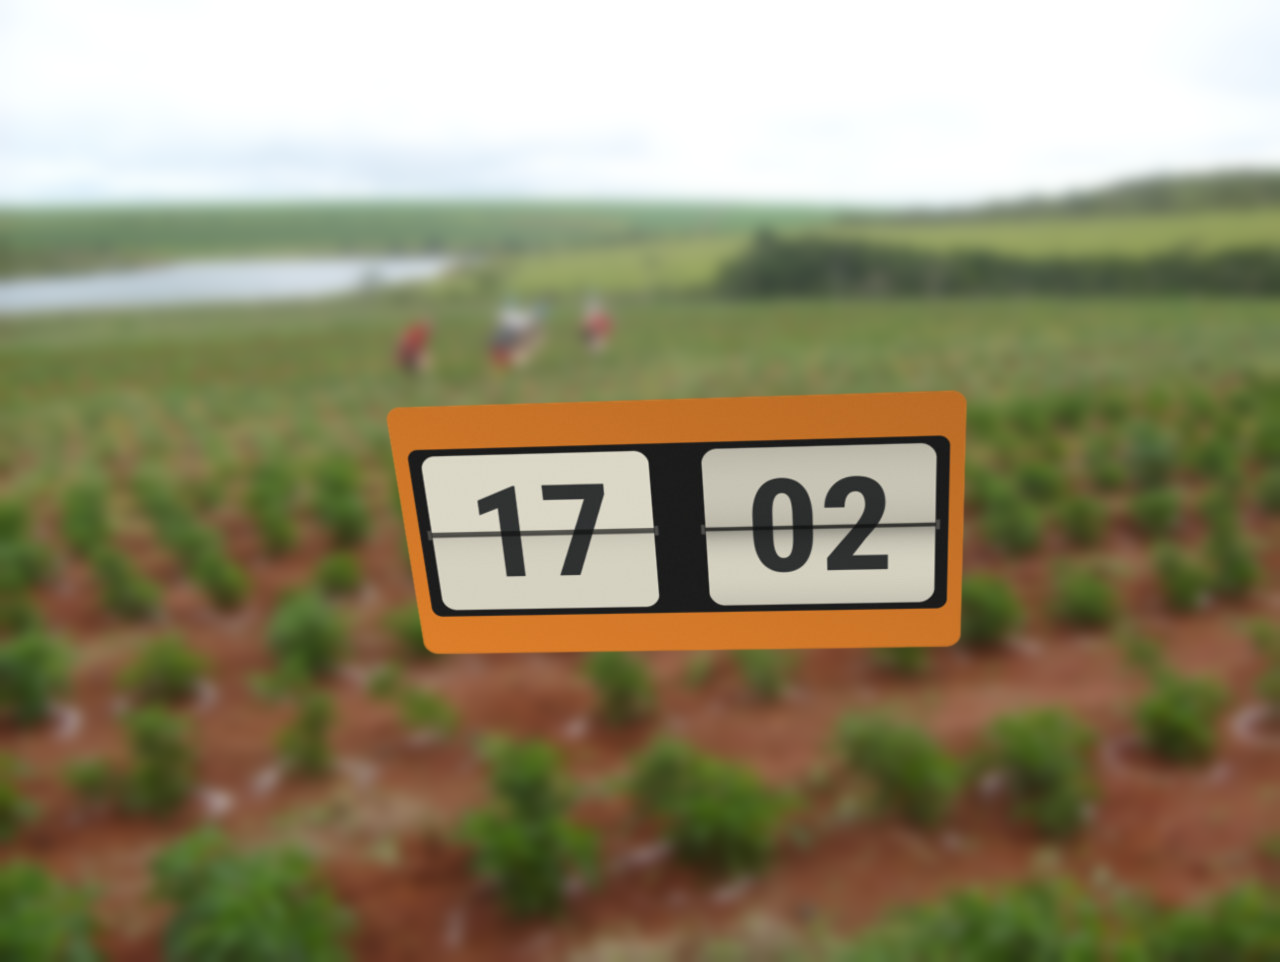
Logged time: 17 h 02 min
